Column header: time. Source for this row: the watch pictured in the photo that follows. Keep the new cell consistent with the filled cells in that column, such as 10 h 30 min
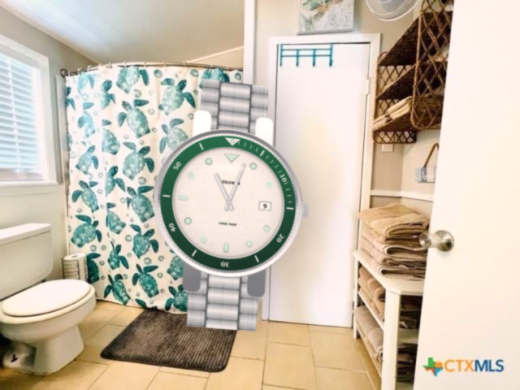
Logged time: 11 h 03 min
